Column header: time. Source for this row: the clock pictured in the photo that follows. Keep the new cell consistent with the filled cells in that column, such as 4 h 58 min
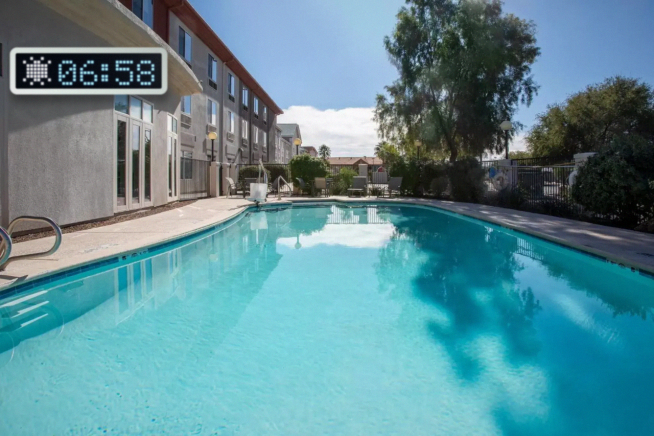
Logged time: 6 h 58 min
